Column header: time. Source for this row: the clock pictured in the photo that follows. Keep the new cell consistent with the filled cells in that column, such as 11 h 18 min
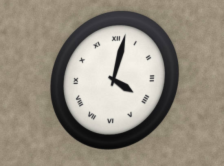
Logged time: 4 h 02 min
